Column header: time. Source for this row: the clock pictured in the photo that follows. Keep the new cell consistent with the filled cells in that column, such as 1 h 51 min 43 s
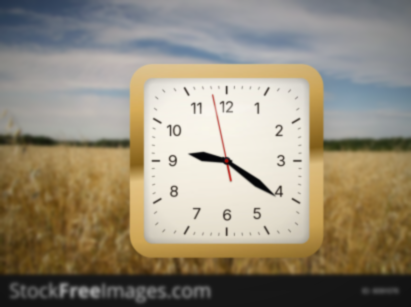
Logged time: 9 h 20 min 58 s
